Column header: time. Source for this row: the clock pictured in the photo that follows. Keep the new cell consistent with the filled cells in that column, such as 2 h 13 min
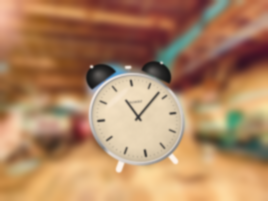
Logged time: 11 h 08 min
